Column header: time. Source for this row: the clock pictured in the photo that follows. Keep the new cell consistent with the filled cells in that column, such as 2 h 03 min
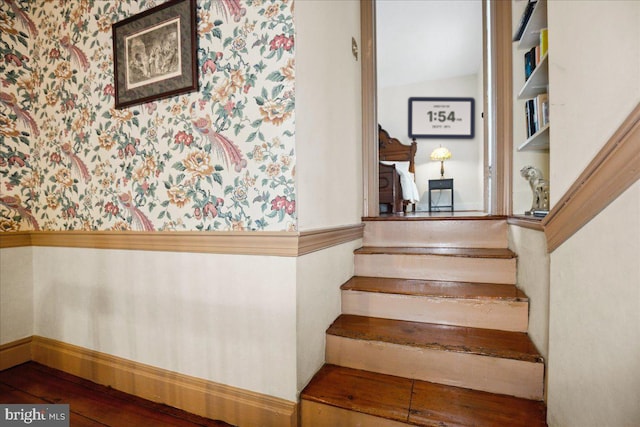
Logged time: 1 h 54 min
